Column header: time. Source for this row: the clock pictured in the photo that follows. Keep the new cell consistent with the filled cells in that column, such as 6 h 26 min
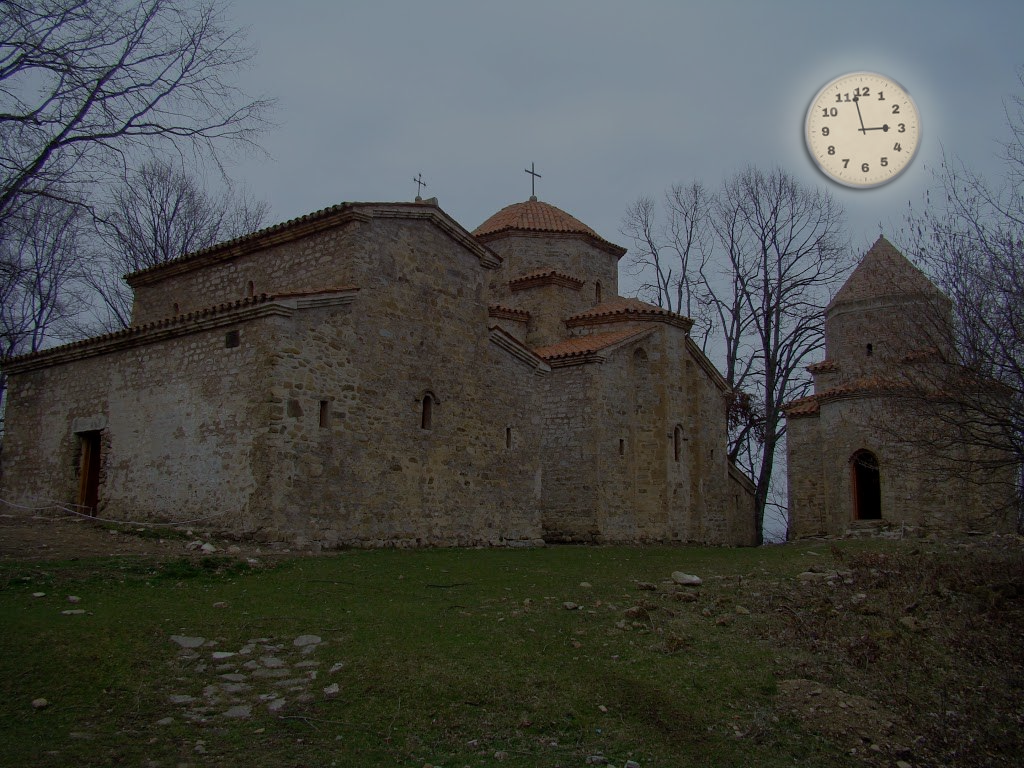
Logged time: 2 h 58 min
